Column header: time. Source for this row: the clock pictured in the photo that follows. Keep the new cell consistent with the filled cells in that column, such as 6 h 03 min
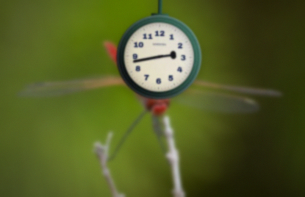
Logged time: 2 h 43 min
